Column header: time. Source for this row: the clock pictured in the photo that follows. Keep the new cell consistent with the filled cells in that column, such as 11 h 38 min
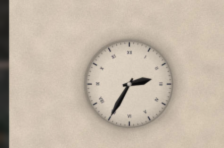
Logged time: 2 h 35 min
